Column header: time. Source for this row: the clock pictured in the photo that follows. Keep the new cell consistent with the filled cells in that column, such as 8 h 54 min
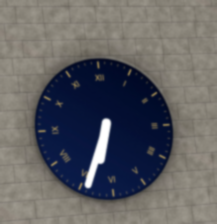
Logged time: 6 h 34 min
